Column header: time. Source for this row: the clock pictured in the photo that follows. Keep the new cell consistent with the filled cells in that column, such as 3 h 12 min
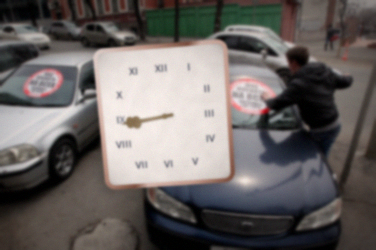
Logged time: 8 h 44 min
